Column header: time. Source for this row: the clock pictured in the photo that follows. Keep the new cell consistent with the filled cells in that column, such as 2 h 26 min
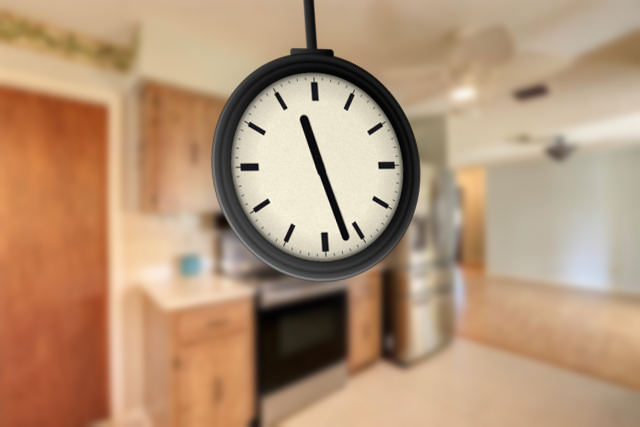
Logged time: 11 h 27 min
